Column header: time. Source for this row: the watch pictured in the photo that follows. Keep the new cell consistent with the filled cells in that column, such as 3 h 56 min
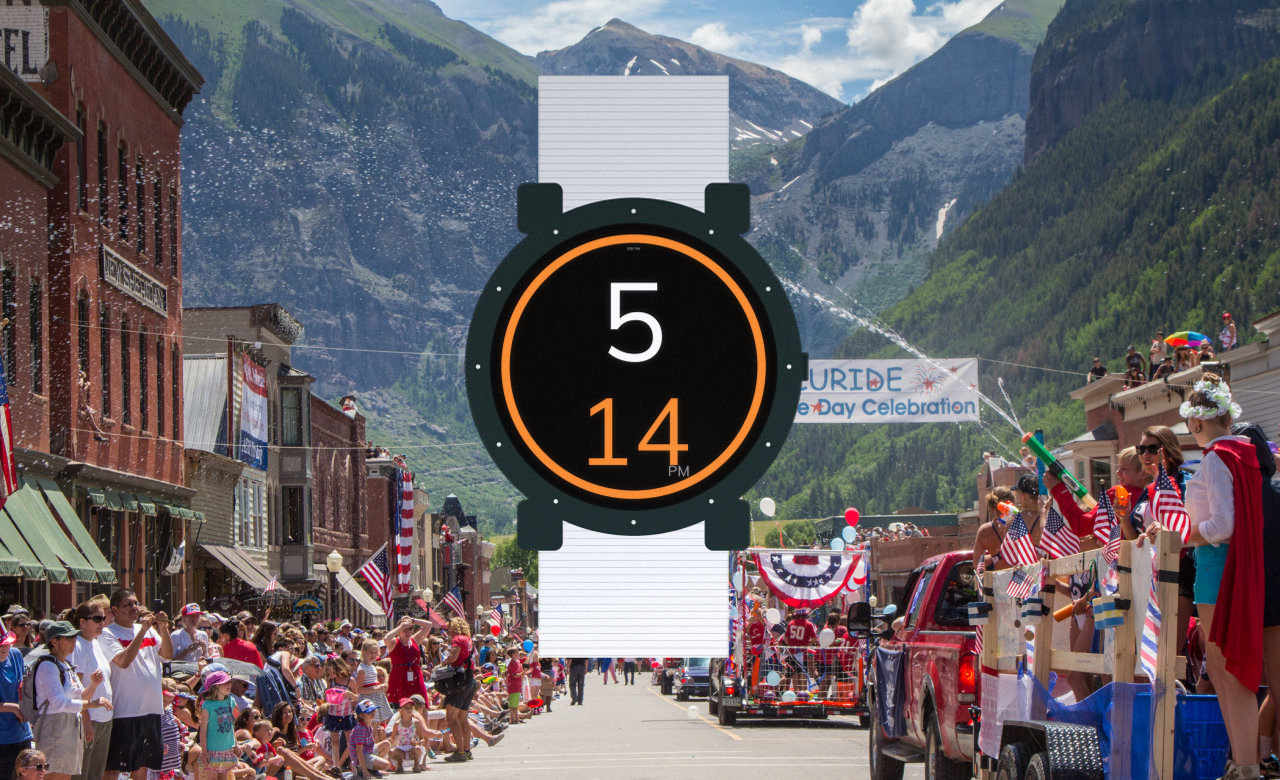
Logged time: 5 h 14 min
